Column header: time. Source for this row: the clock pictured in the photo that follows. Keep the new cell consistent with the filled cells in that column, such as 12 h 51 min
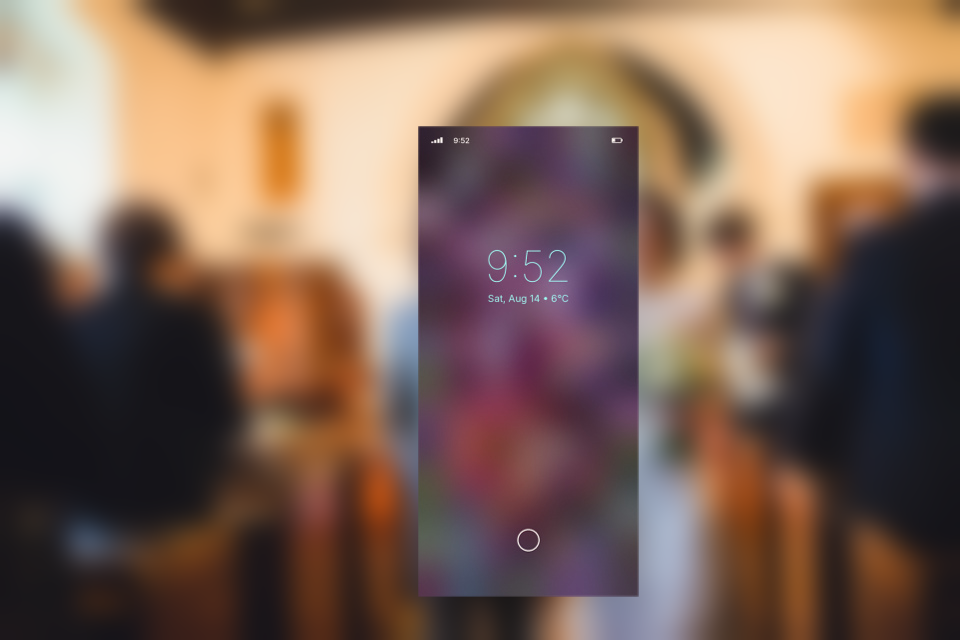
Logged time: 9 h 52 min
